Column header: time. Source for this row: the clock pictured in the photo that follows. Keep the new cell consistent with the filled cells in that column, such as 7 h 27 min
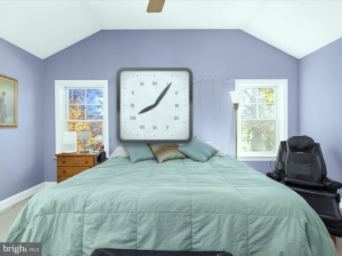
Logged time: 8 h 06 min
